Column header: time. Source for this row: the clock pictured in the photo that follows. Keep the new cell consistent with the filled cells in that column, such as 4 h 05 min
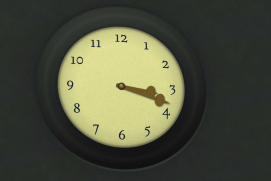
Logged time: 3 h 18 min
